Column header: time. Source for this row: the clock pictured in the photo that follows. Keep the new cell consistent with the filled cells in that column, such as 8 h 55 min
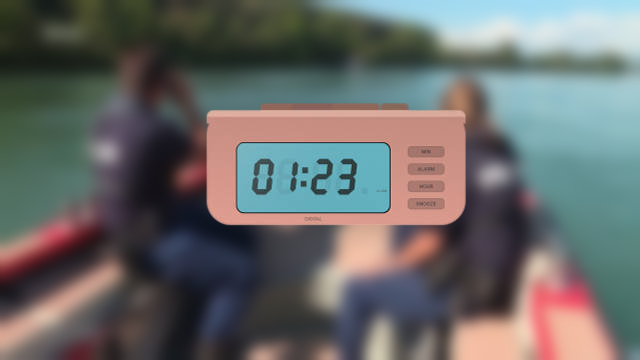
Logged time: 1 h 23 min
